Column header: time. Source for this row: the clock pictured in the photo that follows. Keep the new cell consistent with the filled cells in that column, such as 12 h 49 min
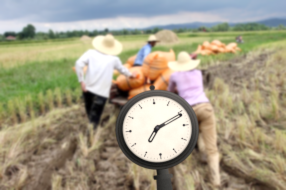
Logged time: 7 h 11 min
